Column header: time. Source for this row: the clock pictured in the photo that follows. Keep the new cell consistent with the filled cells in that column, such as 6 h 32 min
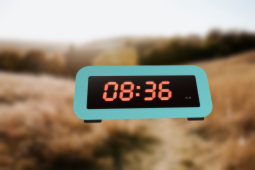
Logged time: 8 h 36 min
